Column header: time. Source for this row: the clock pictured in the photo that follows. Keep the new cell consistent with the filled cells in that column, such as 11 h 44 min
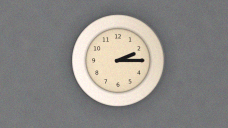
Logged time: 2 h 15 min
